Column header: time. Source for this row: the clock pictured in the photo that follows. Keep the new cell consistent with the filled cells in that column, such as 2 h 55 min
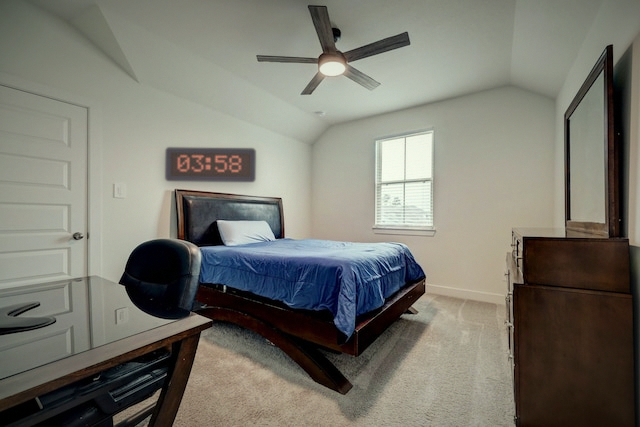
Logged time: 3 h 58 min
